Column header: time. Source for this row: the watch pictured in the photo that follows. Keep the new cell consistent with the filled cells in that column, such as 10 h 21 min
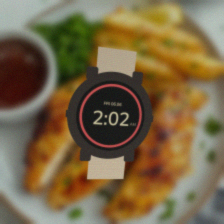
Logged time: 2 h 02 min
